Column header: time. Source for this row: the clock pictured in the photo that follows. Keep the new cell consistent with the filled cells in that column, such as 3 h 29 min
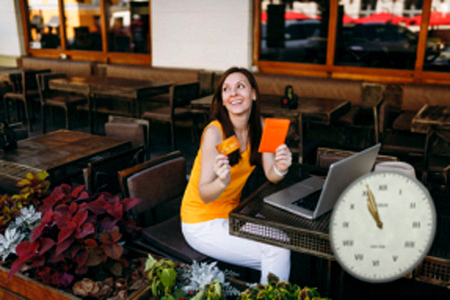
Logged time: 10 h 56 min
